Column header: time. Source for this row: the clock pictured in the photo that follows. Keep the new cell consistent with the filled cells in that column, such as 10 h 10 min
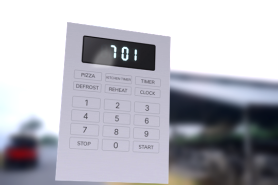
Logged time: 7 h 01 min
